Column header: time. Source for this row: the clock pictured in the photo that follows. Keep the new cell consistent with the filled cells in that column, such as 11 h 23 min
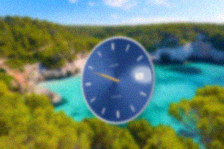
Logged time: 9 h 49 min
